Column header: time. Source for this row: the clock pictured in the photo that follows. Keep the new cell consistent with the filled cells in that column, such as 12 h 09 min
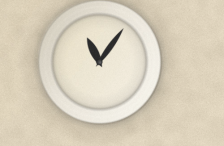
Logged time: 11 h 06 min
